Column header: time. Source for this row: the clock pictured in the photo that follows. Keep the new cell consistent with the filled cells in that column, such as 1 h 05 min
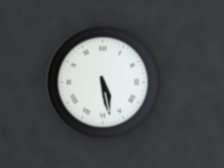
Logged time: 5 h 28 min
